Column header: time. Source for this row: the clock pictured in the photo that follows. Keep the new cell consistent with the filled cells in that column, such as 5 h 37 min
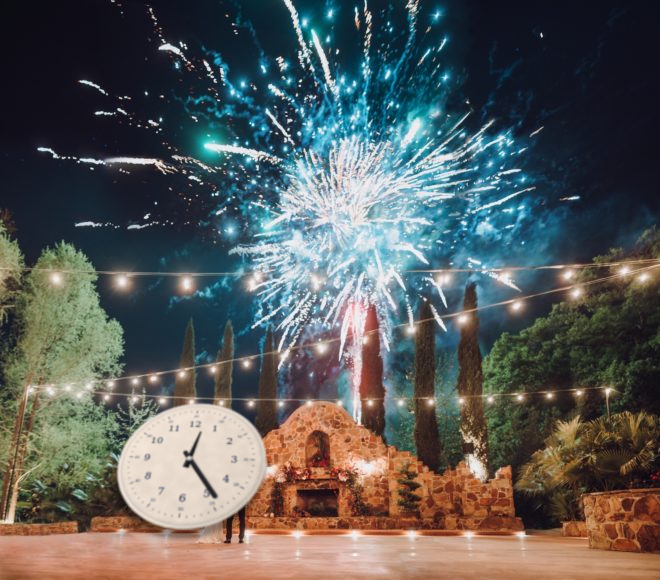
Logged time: 12 h 24 min
